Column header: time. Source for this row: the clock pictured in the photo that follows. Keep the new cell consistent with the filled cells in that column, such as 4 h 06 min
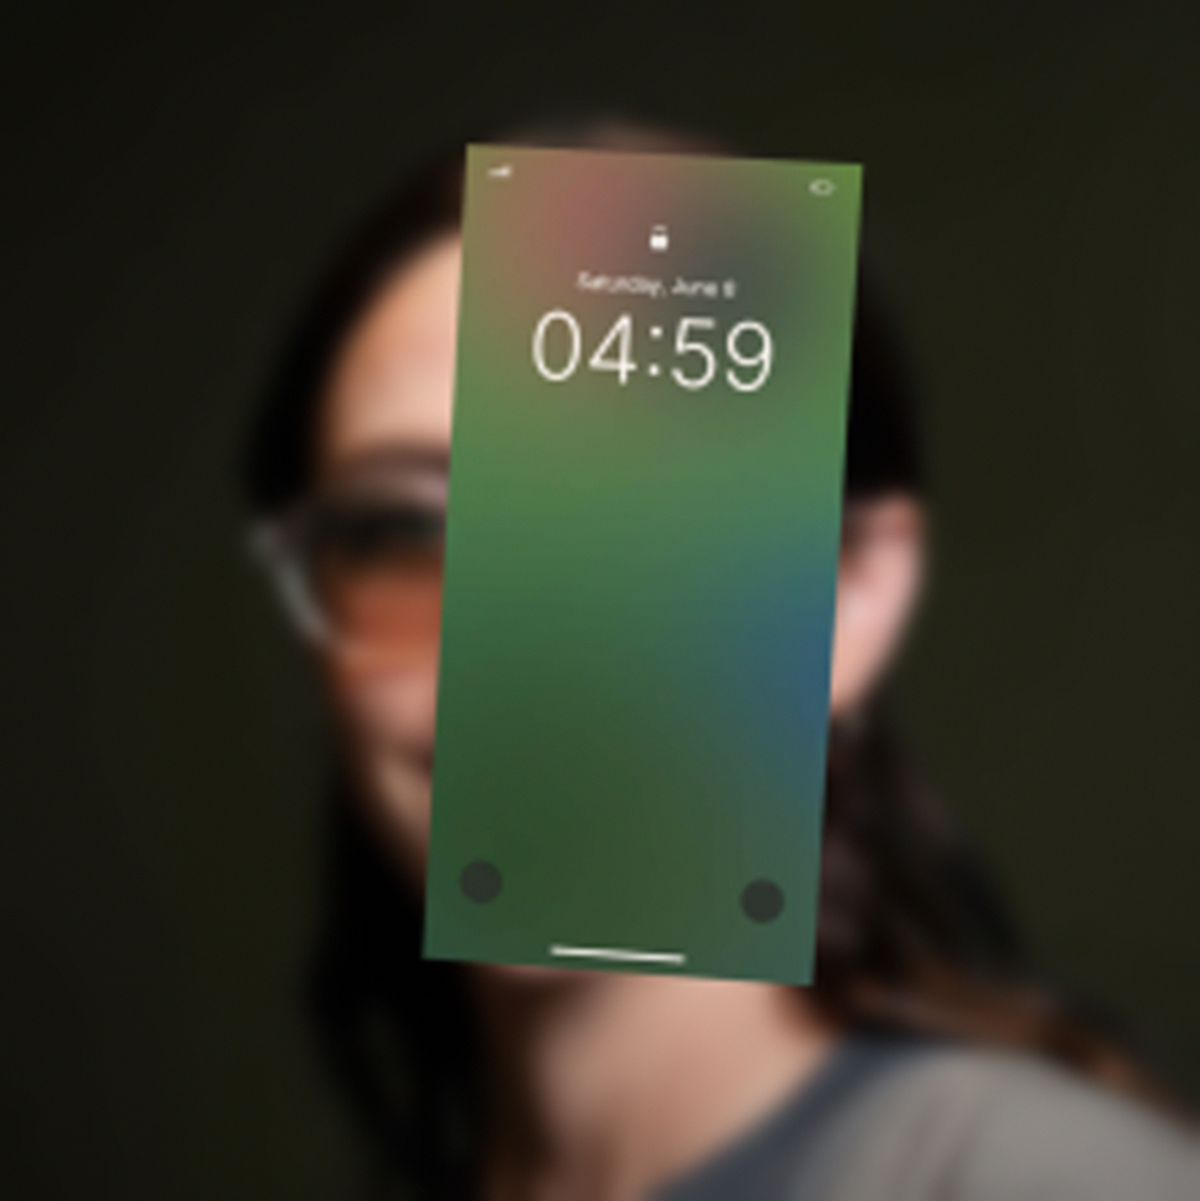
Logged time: 4 h 59 min
